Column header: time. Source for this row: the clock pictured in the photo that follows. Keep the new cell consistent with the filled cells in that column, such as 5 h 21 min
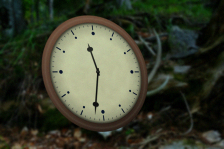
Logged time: 11 h 32 min
